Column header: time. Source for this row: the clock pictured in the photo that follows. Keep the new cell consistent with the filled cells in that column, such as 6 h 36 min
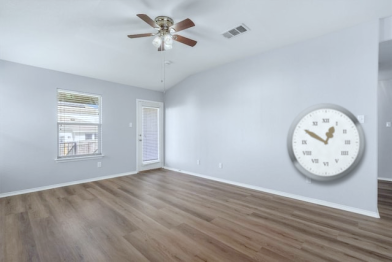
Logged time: 12 h 50 min
